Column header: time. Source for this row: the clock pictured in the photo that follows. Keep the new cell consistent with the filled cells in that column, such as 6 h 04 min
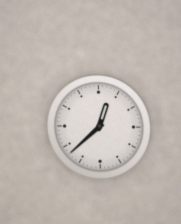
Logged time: 12 h 38 min
